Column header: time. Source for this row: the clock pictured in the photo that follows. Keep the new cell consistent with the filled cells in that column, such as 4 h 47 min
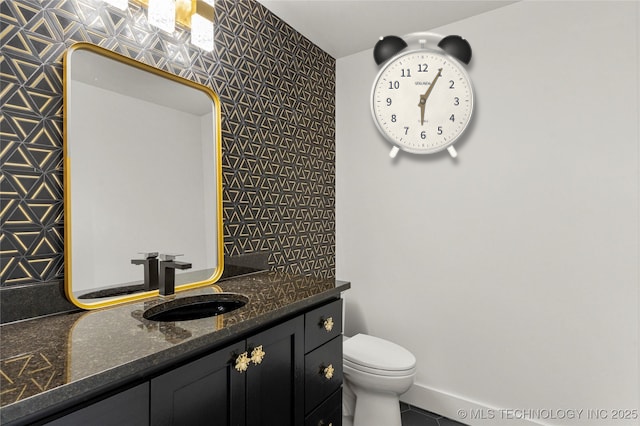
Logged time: 6 h 05 min
